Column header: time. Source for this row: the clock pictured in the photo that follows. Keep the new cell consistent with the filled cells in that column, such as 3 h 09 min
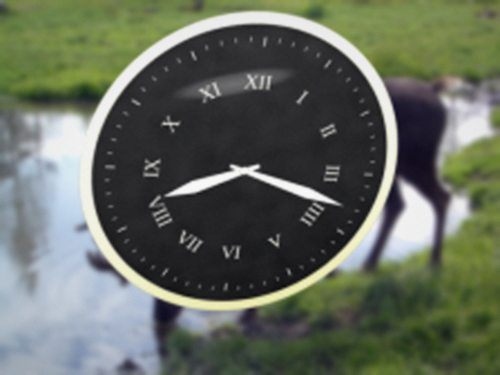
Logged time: 8 h 18 min
